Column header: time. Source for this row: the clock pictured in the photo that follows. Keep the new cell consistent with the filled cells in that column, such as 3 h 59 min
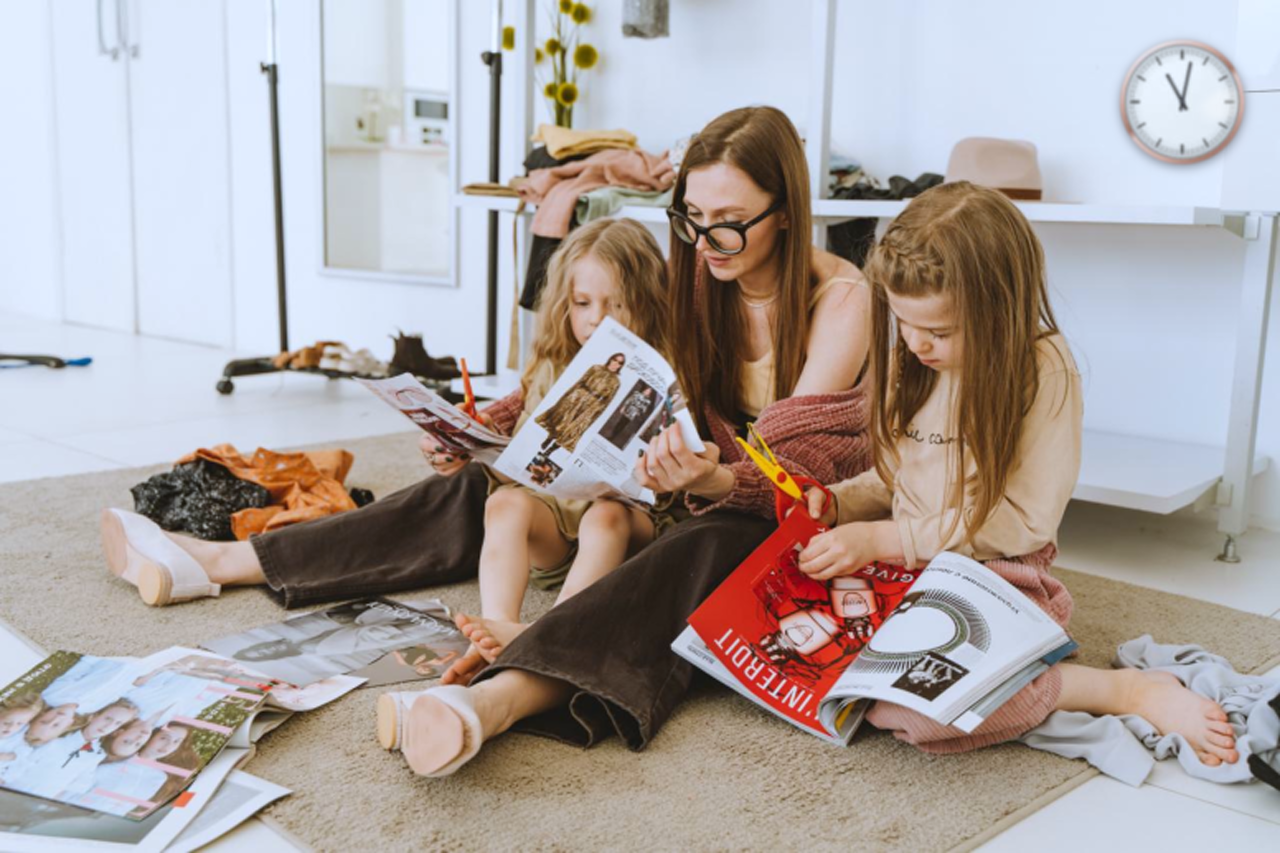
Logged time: 11 h 02 min
